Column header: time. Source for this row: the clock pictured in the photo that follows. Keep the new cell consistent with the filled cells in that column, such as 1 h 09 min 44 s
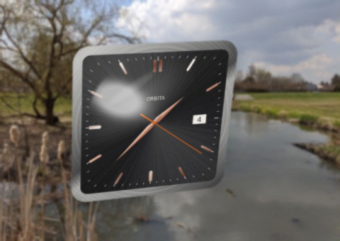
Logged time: 1 h 37 min 21 s
